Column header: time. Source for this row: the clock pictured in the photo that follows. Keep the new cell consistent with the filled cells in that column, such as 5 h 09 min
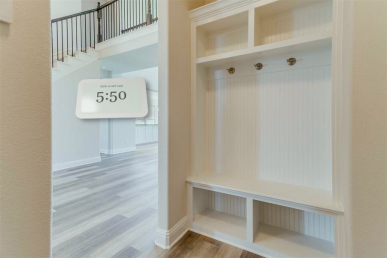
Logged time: 5 h 50 min
